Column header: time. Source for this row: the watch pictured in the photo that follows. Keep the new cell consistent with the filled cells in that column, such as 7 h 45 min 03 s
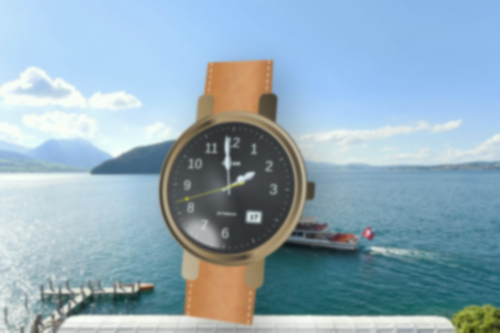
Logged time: 1 h 58 min 42 s
